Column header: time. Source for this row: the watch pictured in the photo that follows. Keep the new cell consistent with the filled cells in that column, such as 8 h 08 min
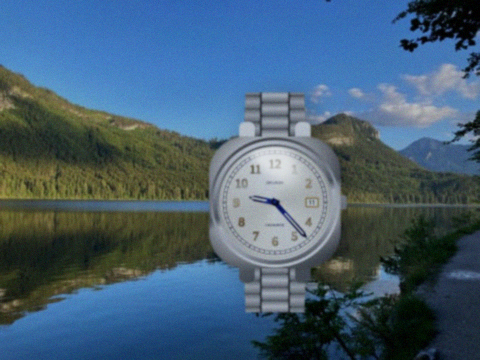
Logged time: 9 h 23 min
